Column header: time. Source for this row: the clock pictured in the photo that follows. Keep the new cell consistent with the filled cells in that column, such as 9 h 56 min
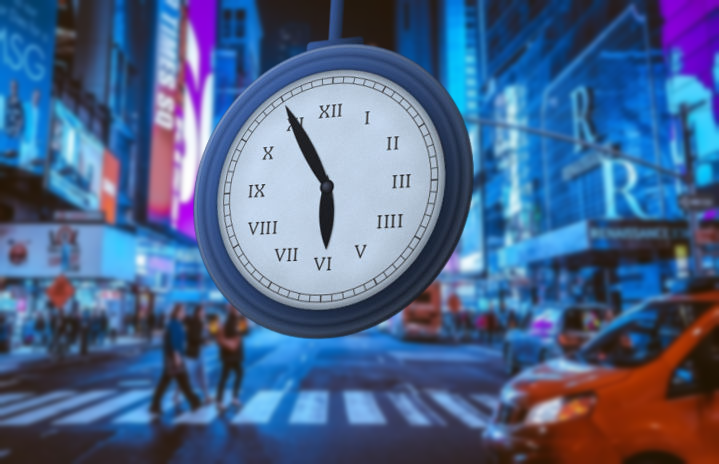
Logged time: 5 h 55 min
